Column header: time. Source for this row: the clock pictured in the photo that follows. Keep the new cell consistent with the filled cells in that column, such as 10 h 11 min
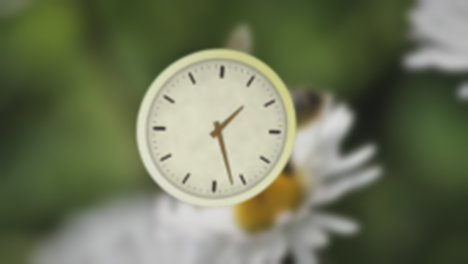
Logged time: 1 h 27 min
